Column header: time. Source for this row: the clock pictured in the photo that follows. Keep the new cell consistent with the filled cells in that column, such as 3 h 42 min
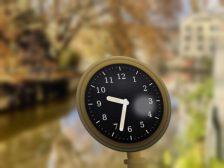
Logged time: 9 h 33 min
